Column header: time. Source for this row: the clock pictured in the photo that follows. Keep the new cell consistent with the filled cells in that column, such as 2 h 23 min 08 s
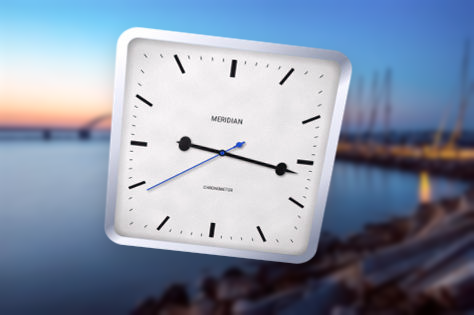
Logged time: 9 h 16 min 39 s
